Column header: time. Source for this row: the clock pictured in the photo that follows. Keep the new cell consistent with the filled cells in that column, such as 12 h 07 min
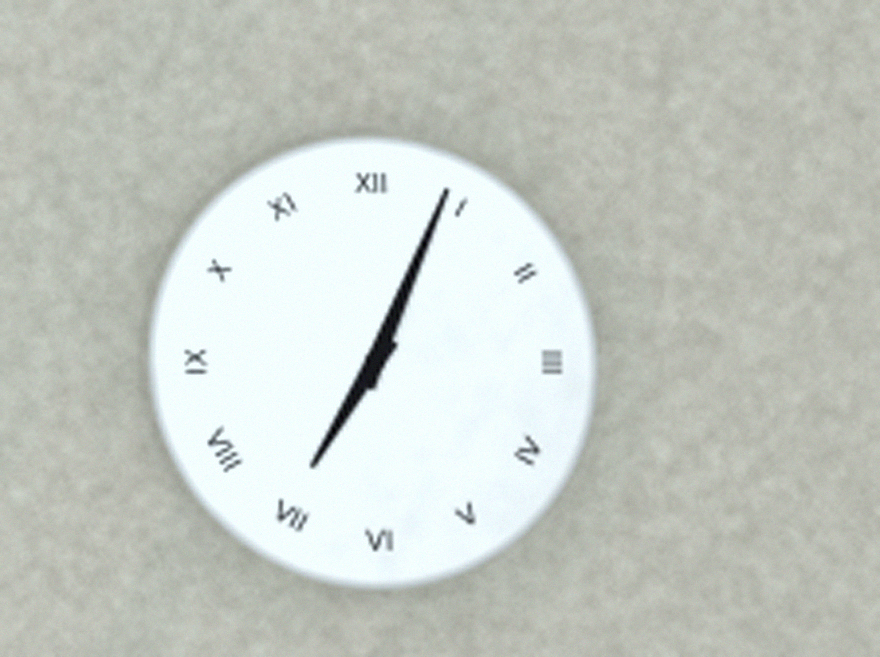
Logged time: 7 h 04 min
